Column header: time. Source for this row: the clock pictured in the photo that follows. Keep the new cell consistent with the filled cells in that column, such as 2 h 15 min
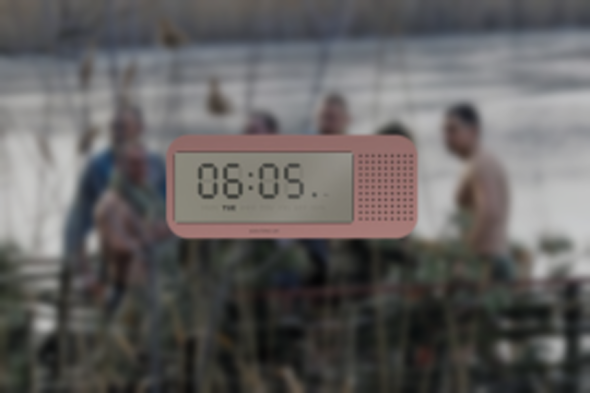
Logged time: 6 h 05 min
